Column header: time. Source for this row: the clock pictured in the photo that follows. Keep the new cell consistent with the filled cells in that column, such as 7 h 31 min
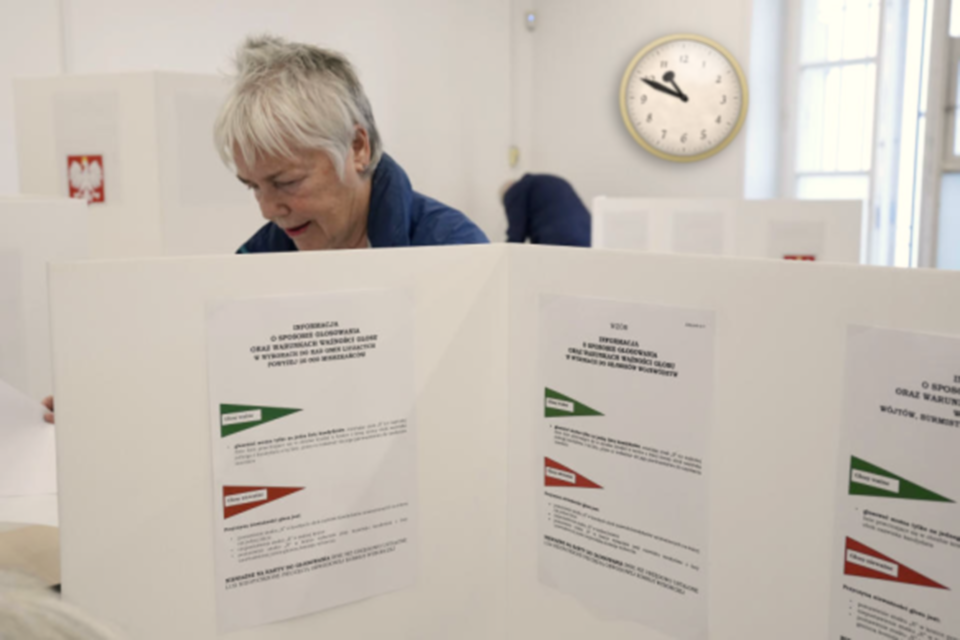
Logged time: 10 h 49 min
